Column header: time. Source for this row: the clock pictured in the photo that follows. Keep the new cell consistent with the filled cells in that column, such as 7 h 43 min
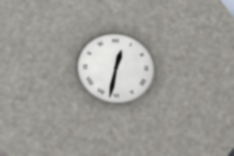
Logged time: 12 h 32 min
